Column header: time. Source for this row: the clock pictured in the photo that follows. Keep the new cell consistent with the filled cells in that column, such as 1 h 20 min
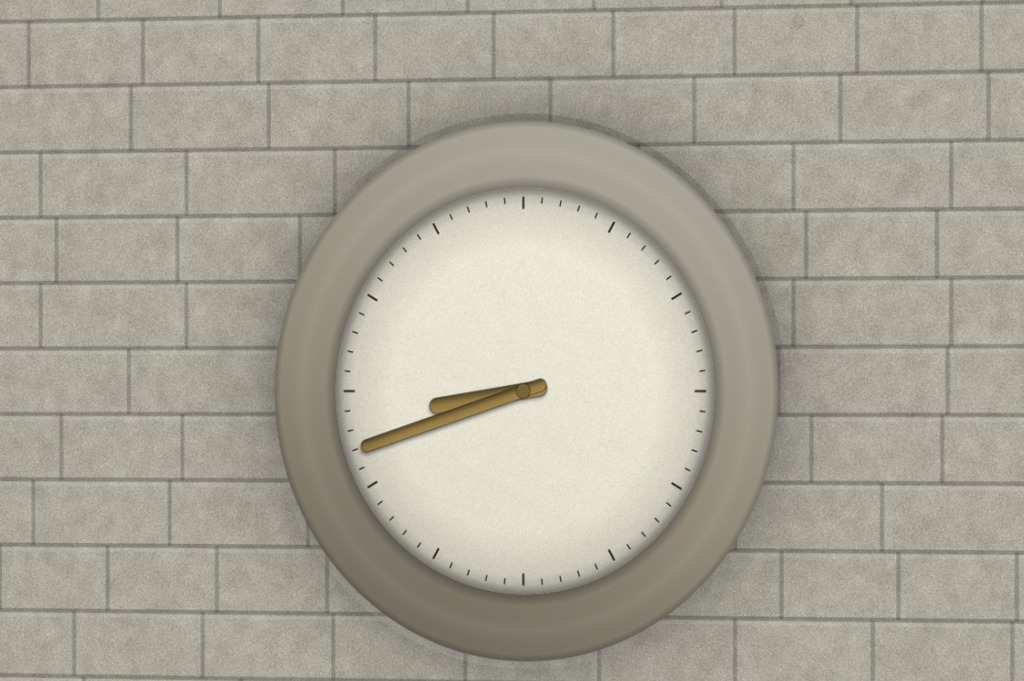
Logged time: 8 h 42 min
